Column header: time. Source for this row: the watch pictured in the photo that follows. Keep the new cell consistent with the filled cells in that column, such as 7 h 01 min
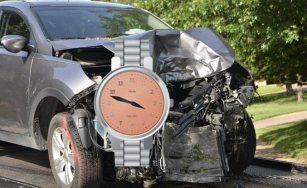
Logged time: 3 h 48 min
